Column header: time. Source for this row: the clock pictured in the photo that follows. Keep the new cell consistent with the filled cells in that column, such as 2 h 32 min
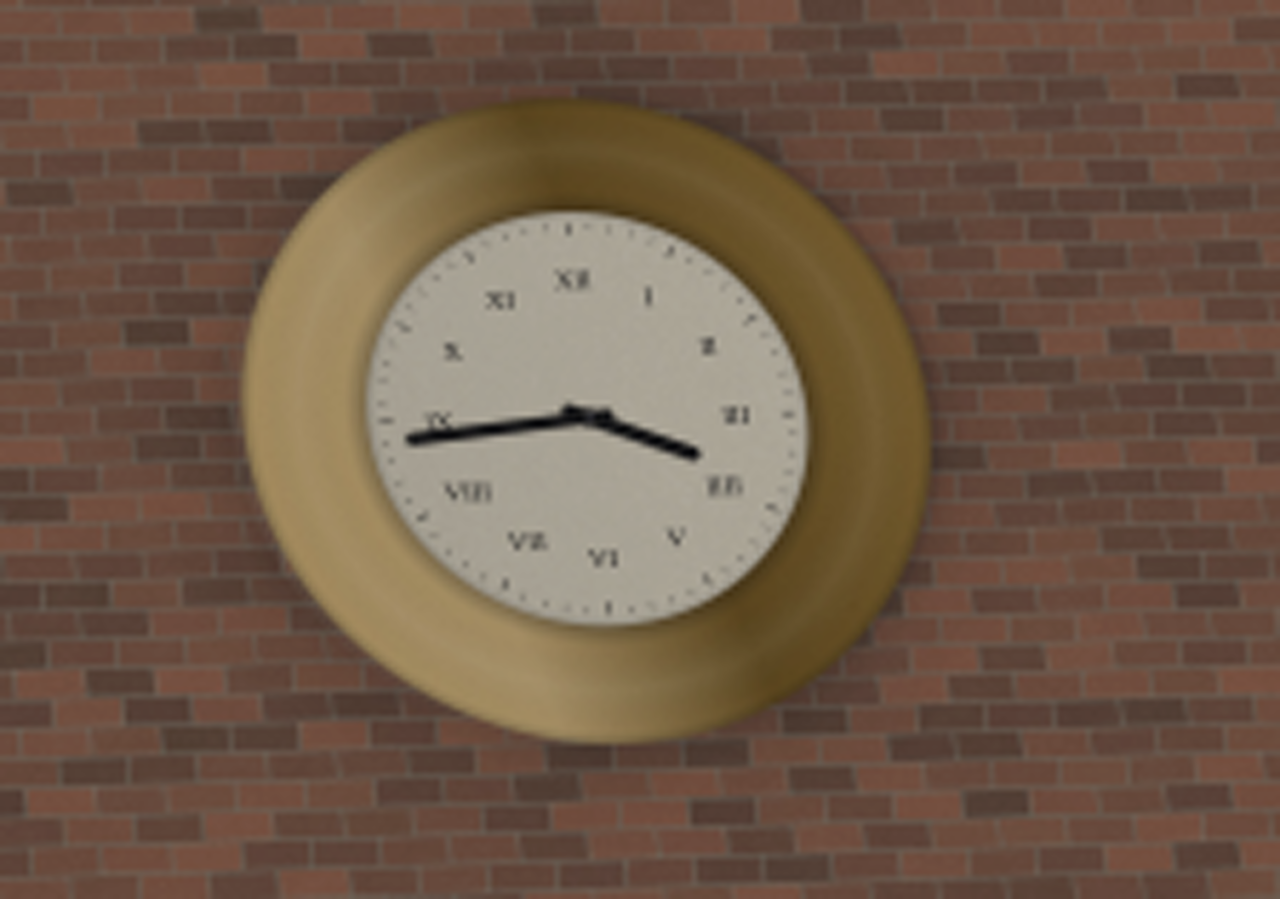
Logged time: 3 h 44 min
